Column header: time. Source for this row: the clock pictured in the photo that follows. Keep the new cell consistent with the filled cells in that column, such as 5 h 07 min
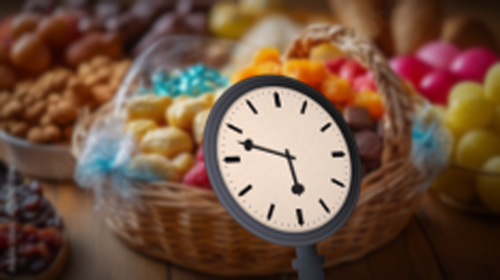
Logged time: 5 h 48 min
